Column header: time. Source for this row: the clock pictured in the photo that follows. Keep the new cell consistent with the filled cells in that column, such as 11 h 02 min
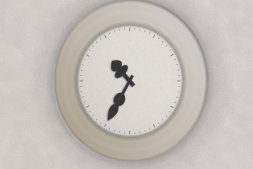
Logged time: 10 h 35 min
